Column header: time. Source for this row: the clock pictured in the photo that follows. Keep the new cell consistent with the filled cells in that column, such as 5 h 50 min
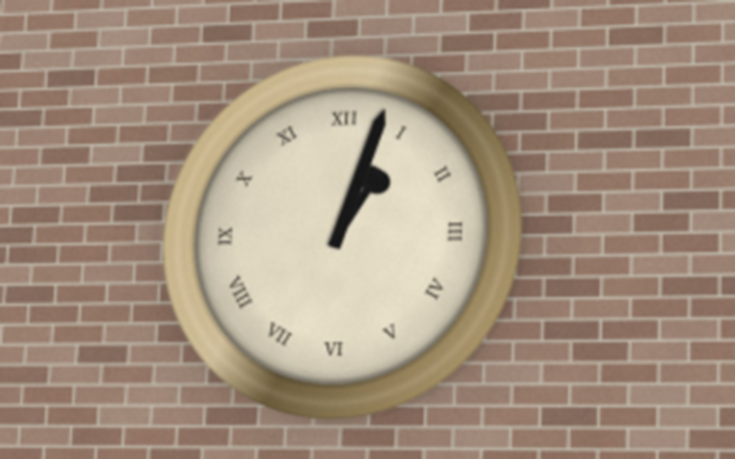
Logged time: 1 h 03 min
